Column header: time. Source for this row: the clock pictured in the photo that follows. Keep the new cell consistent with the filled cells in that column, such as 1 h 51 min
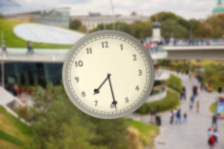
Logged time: 7 h 29 min
